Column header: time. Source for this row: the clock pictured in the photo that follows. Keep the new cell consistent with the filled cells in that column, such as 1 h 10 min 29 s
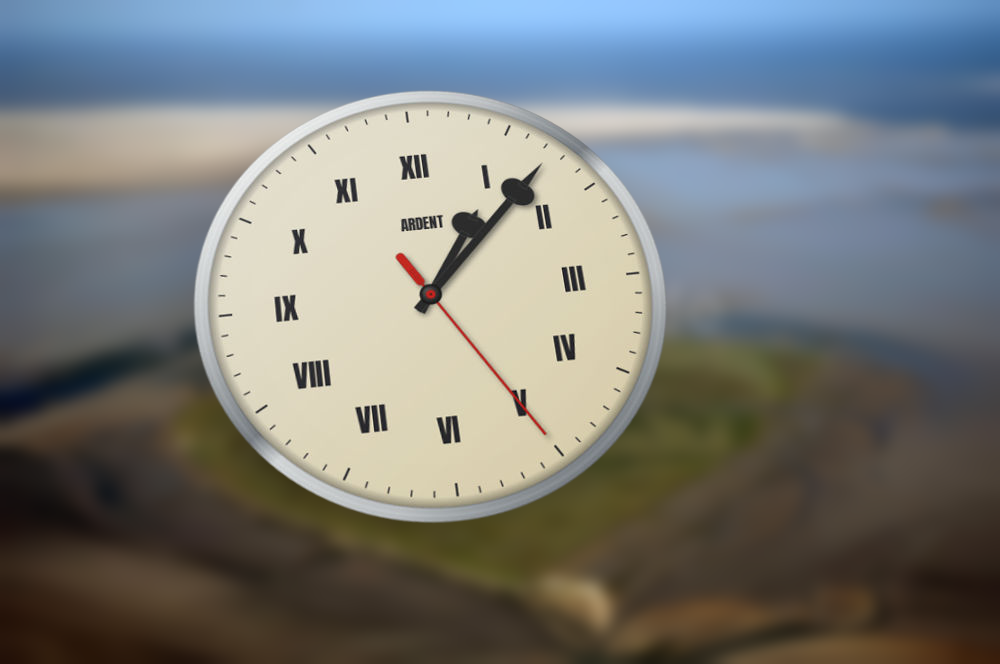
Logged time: 1 h 07 min 25 s
